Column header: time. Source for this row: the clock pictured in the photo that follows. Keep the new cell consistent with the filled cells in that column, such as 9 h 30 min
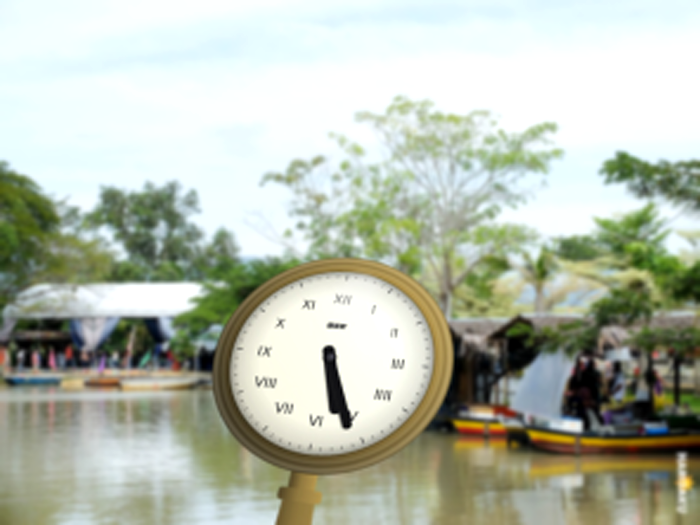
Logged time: 5 h 26 min
